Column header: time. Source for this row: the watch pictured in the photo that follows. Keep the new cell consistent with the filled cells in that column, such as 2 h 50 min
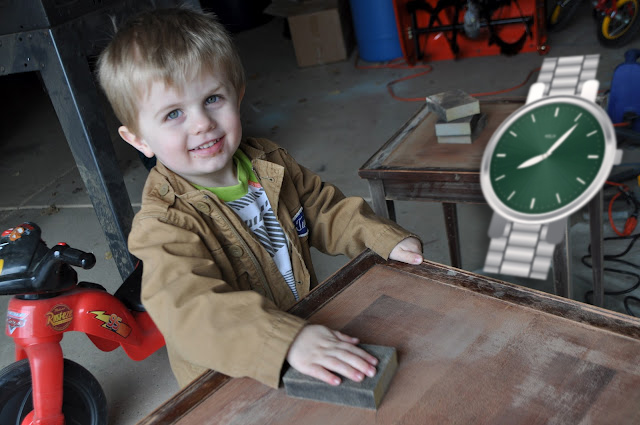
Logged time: 8 h 06 min
